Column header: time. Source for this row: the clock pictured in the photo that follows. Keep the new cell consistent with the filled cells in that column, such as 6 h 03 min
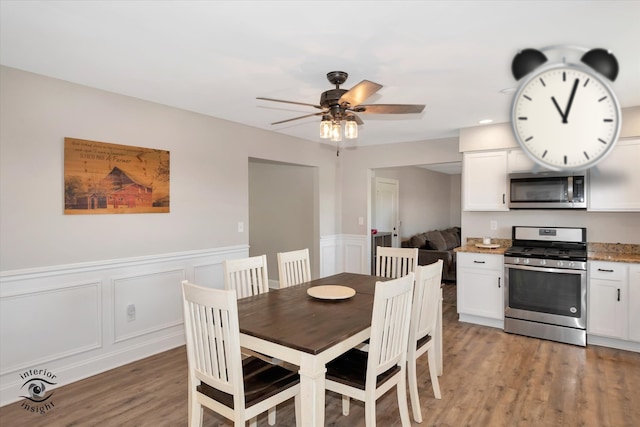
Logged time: 11 h 03 min
